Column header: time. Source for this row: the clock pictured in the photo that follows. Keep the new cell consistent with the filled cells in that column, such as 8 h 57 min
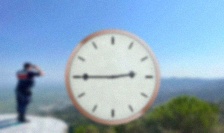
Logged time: 2 h 45 min
